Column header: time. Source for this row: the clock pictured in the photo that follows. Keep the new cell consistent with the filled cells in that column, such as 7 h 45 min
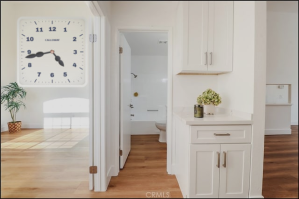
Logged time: 4 h 43 min
